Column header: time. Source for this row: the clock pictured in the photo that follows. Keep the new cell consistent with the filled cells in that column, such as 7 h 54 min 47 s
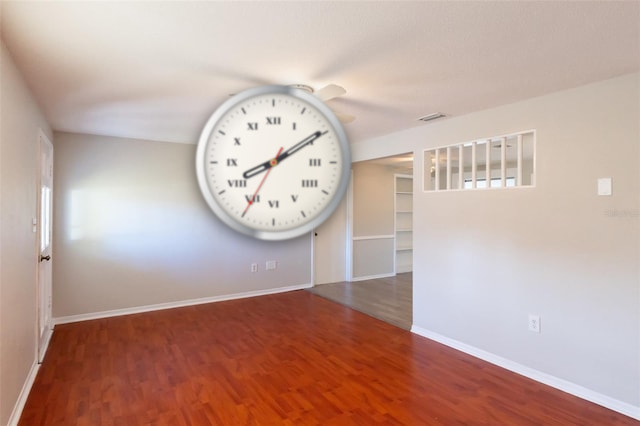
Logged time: 8 h 09 min 35 s
